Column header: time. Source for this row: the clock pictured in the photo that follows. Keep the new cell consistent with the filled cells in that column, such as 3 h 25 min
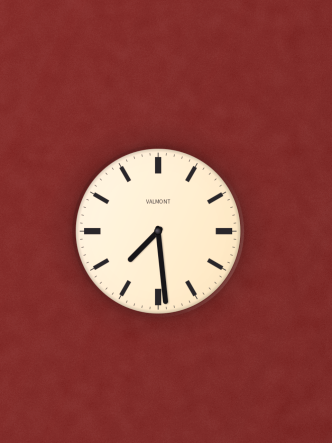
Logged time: 7 h 29 min
